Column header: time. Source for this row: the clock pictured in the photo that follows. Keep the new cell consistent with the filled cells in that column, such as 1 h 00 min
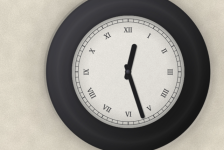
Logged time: 12 h 27 min
